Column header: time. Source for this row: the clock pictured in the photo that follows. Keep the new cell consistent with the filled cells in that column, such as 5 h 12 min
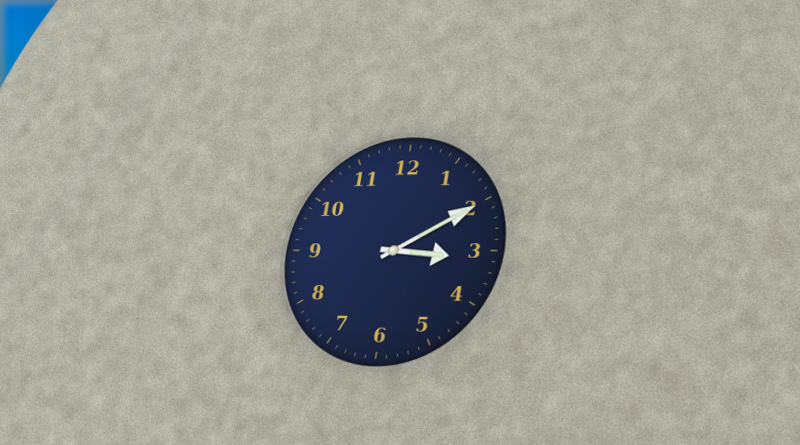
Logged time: 3 h 10 min
